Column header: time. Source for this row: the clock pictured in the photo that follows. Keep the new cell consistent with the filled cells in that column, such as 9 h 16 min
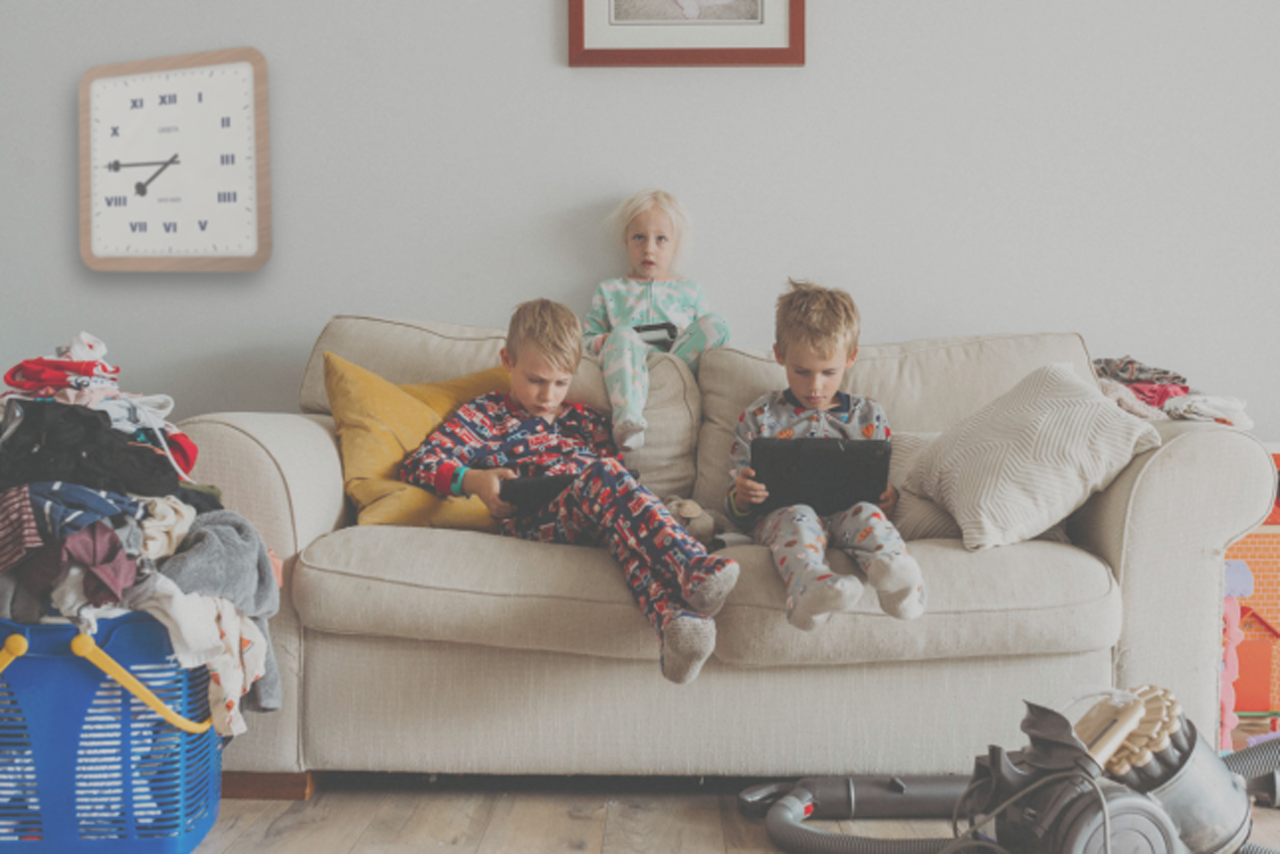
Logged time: 7 h 45 min
